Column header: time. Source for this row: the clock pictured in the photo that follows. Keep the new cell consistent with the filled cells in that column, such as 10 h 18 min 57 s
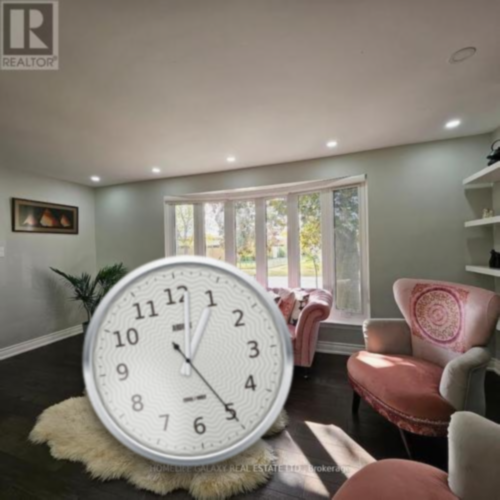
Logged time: 1 h 01 min 25 s
